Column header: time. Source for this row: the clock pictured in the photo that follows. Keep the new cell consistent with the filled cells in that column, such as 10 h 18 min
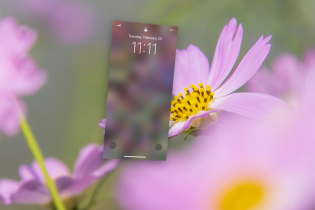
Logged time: 11 h 11 min
